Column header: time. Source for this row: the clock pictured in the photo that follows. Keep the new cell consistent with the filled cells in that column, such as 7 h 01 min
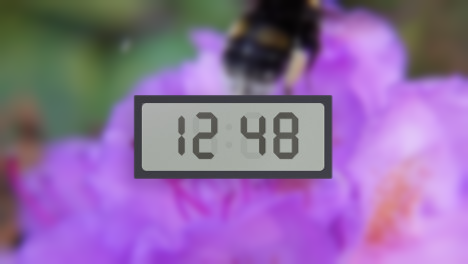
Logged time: 12 h 48 min
